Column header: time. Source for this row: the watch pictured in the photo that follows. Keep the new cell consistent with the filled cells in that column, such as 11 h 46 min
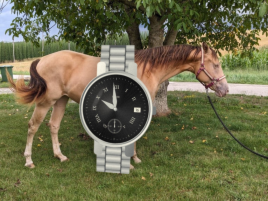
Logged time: 9 h 59 min
